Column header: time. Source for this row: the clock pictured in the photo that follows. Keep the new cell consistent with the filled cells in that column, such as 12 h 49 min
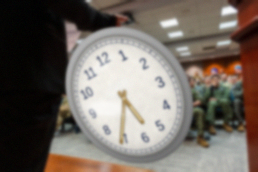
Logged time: 5 h 36 min
